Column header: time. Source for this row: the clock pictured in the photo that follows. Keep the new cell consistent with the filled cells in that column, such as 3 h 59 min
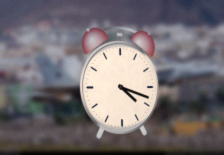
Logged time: 4 h 18 min
